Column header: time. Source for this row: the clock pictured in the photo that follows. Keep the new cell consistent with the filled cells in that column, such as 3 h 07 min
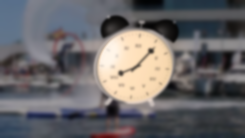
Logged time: 8 h 06 min
